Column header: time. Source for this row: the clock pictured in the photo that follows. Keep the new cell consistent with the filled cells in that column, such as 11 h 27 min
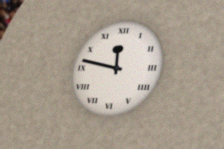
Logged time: 11 h 47 min
